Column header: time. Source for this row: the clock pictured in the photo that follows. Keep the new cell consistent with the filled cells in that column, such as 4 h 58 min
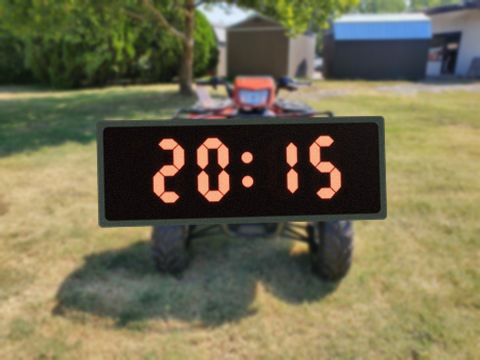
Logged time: 20 h 15 min
